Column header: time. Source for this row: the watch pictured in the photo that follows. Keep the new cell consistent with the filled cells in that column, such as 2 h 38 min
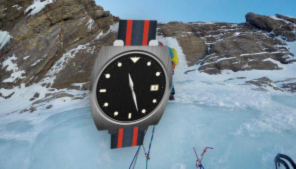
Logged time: 11 h 27 min
